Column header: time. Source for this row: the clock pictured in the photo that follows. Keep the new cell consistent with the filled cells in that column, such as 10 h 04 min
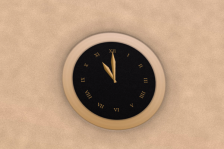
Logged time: 11 h 00 min
